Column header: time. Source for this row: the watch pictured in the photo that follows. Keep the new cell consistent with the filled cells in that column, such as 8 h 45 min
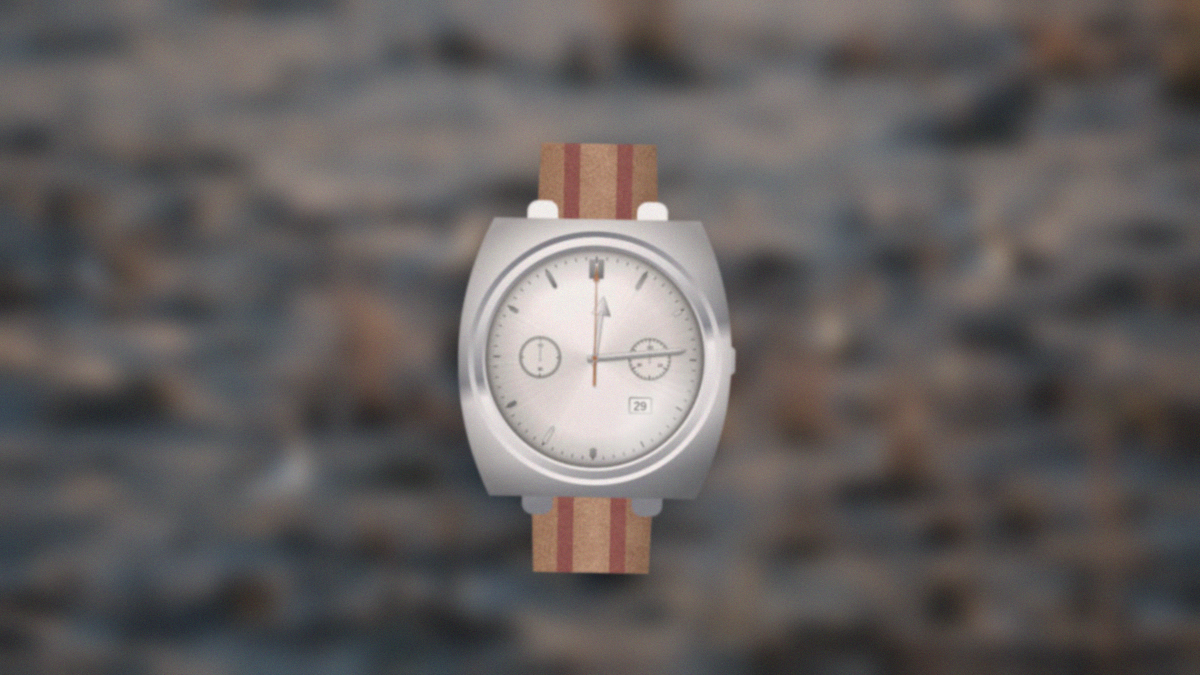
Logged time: 12 h 14 min
